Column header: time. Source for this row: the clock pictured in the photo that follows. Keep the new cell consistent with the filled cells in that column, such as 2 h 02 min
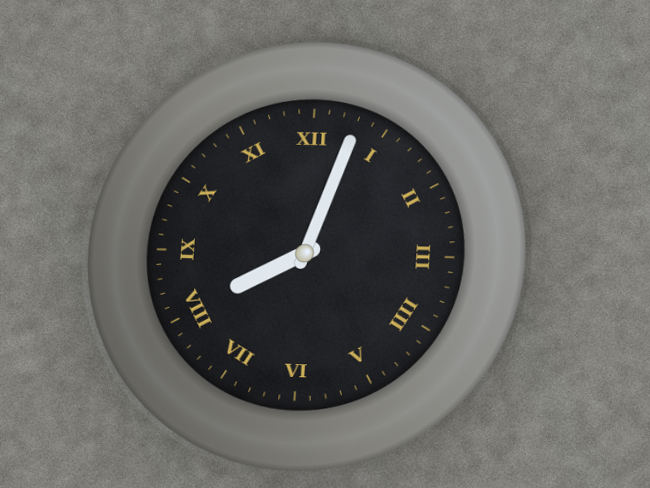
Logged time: 8 h 03 min
